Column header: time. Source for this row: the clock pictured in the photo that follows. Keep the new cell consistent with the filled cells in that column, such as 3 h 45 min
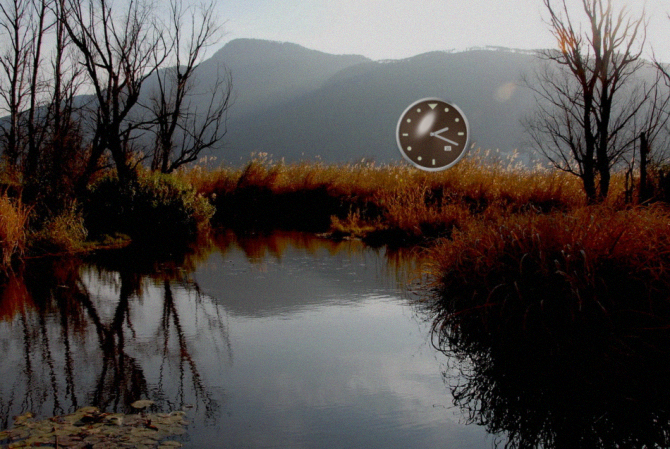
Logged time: 2 h 19 min
